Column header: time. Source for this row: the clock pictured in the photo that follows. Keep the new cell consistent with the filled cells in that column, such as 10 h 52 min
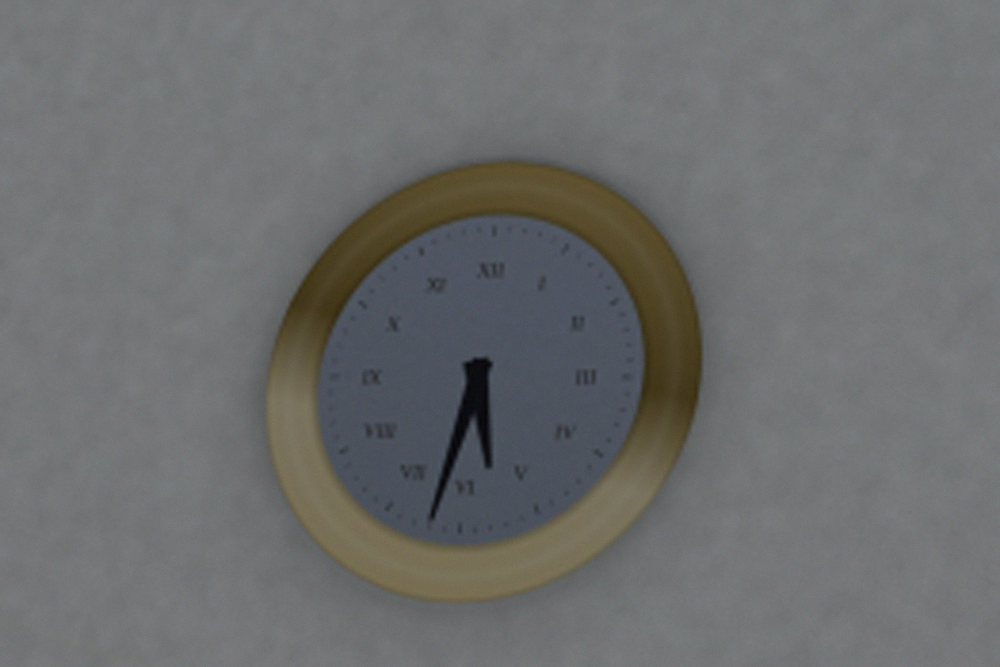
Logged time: 5 h 32 min
